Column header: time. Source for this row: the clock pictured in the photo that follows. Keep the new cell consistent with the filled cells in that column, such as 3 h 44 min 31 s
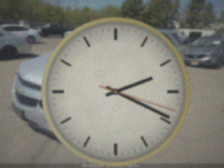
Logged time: 2 h 19 min 18 s
